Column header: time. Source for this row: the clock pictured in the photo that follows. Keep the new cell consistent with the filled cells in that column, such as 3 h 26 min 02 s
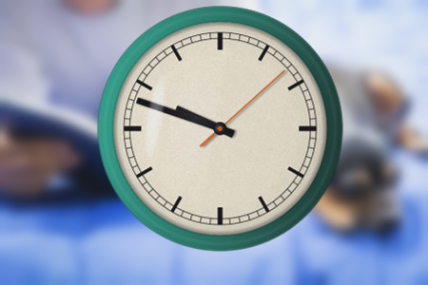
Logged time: 9 h 48 min 08 s
